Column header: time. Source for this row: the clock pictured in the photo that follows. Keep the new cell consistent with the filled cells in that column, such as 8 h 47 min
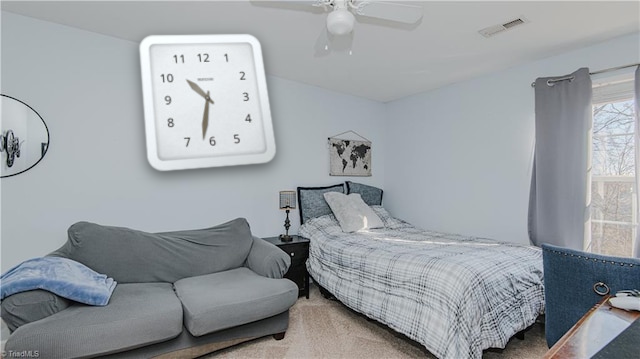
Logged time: 10 h 32 min
